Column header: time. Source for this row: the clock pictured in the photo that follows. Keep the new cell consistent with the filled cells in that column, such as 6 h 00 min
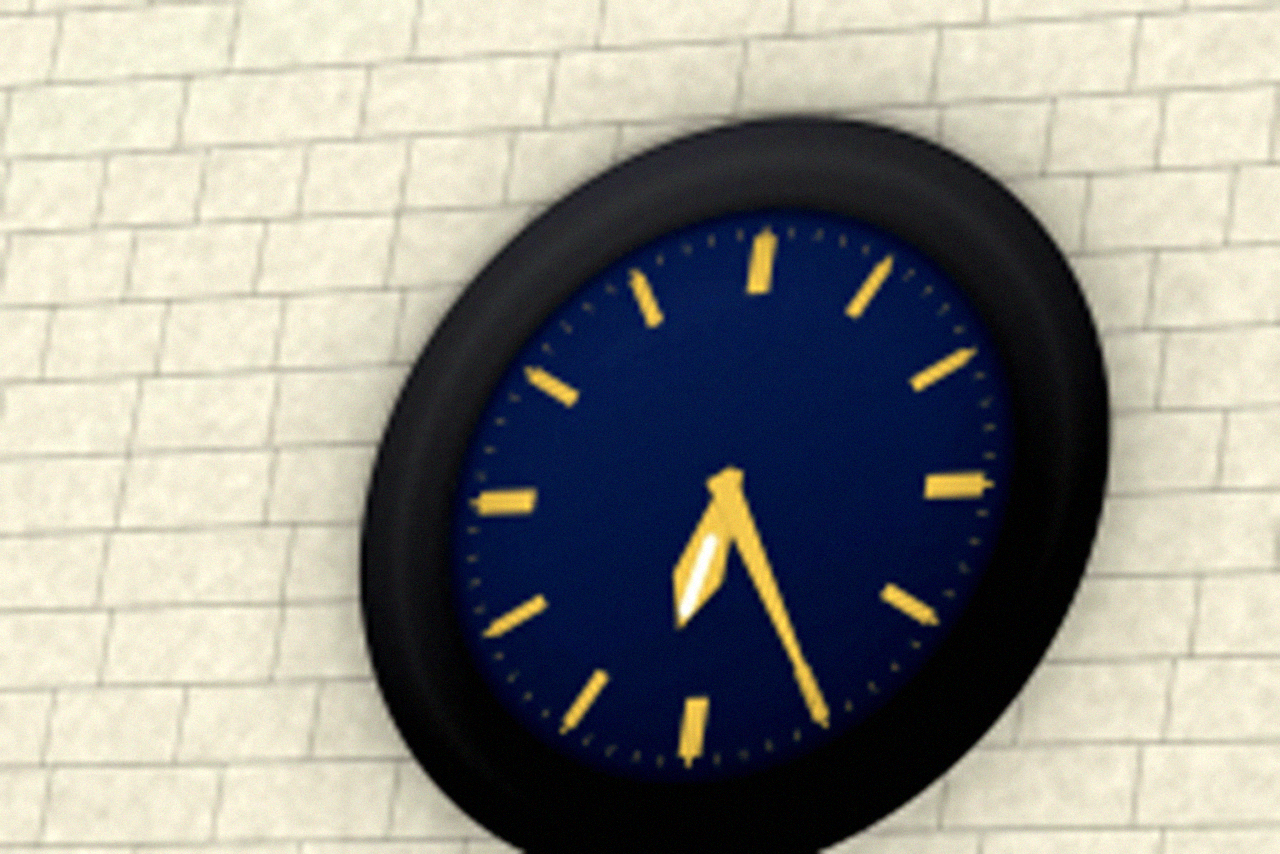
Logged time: 6 h 25 min
